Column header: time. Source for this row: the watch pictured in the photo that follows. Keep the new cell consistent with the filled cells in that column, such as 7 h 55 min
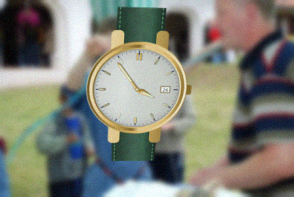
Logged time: 3 h 54 min
